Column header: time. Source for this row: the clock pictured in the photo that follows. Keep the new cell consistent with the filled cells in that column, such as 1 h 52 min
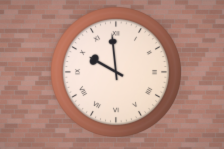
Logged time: 9 h 59 min
